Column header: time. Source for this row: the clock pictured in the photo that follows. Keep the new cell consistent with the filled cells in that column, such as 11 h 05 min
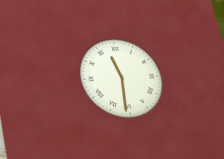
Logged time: 11 h 31 min
